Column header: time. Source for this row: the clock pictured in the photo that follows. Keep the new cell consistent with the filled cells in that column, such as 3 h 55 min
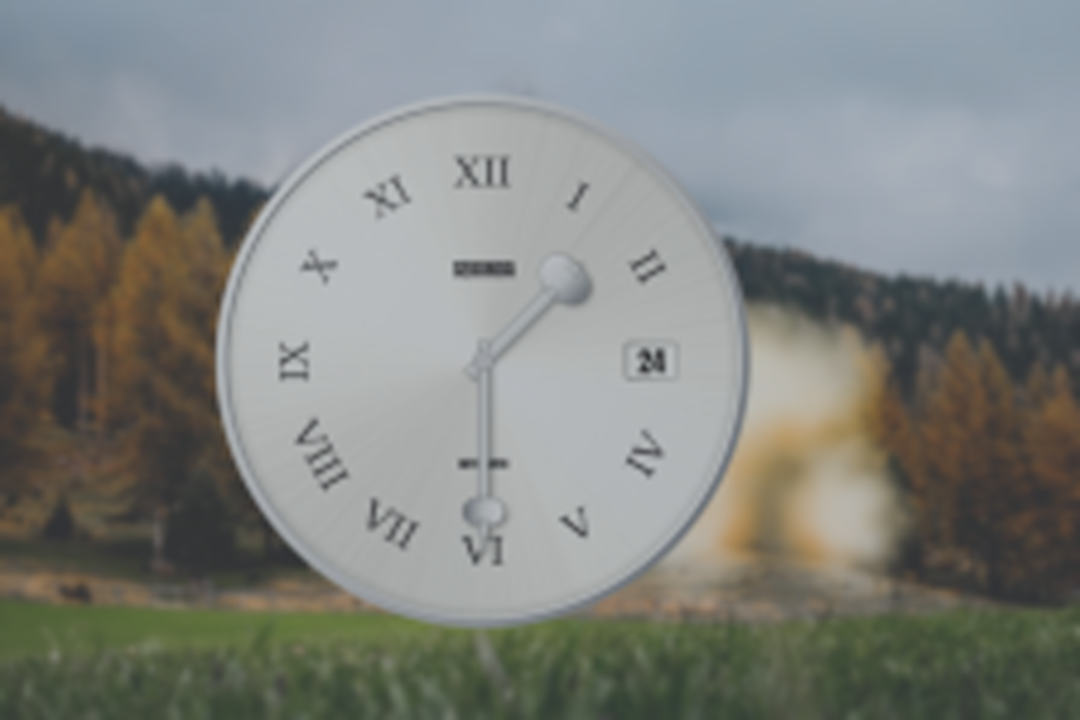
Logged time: 1 h 30 min
